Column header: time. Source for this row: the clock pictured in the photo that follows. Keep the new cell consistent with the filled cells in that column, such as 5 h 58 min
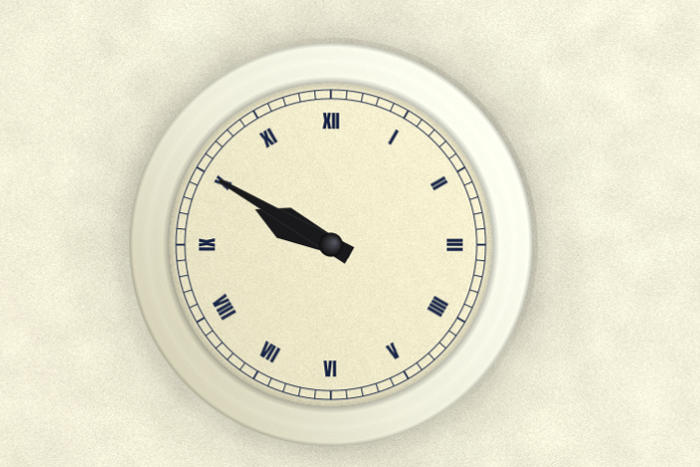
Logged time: 9 h 50 min
